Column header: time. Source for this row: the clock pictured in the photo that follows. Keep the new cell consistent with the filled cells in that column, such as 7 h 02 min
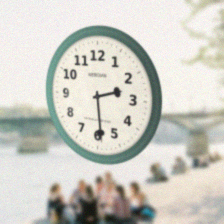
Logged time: 2 h 29 min
